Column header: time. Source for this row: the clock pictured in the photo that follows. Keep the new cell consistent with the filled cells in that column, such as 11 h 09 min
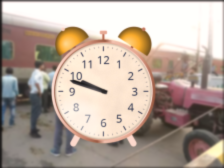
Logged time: 9 h 48 min
